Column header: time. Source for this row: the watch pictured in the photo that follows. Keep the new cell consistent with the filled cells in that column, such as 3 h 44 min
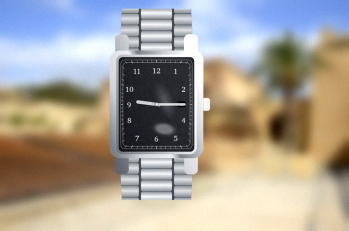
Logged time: 9 h 15 min
